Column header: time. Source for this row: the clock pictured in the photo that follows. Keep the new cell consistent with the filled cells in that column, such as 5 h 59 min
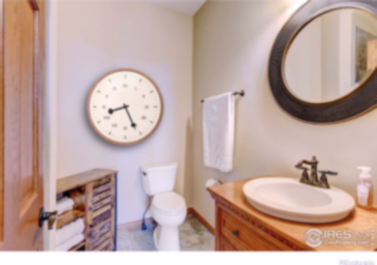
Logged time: 8 h 26 min
